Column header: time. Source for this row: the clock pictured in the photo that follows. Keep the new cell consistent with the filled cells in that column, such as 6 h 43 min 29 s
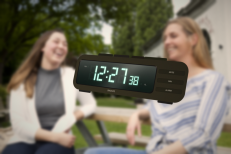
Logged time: 12 h 27 min 38 s
